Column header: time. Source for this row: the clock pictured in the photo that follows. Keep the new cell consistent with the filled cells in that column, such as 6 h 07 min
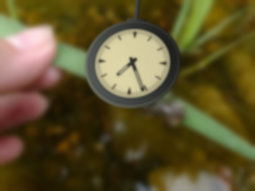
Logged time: 7 h 26 min
